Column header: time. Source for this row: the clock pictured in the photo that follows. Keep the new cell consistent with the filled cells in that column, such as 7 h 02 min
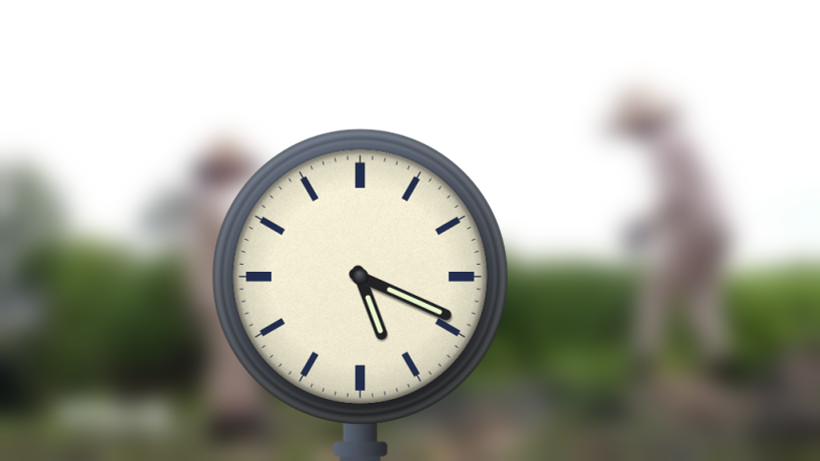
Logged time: 5 h 19 min
